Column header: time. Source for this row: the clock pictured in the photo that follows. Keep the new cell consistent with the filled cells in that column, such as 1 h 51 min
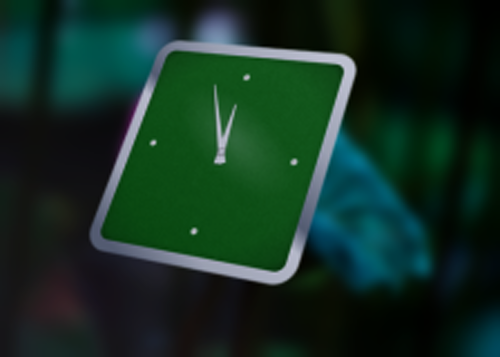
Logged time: 11 h 56 min
